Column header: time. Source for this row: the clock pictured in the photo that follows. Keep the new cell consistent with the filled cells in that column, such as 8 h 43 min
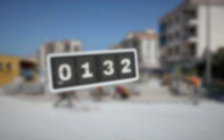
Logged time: 1 h 32 min
